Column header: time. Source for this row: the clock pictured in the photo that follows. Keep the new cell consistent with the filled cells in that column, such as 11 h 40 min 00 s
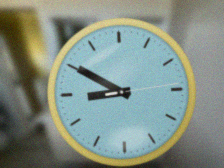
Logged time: 8 h 50 min 14 s
